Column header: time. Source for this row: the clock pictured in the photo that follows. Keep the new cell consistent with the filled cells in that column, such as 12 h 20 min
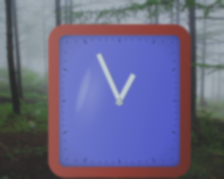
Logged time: 12 h 56 min
